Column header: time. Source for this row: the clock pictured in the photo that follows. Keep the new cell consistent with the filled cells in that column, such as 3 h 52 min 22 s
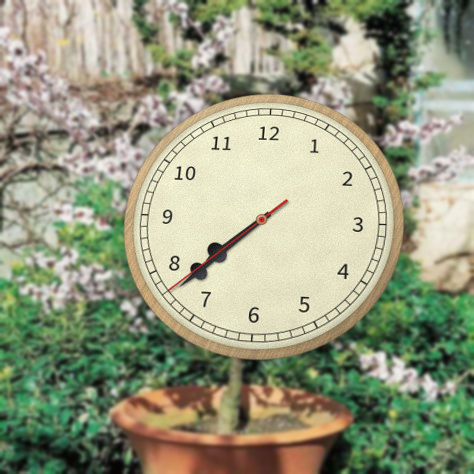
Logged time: 7 h 37 min 38 s
